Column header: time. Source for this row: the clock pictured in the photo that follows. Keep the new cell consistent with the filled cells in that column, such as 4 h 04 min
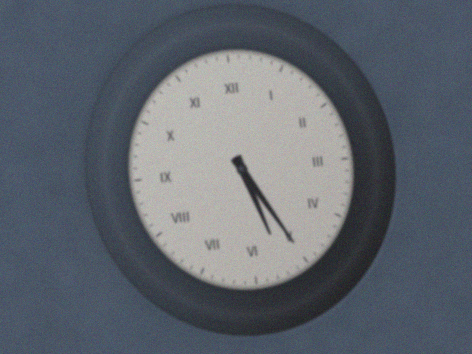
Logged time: 5 h 25 min
